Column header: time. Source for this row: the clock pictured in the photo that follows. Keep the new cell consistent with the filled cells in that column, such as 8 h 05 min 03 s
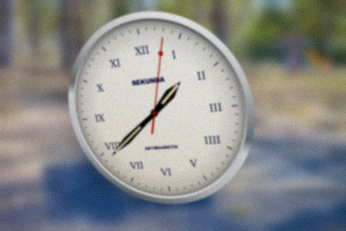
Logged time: 1 h 39 min 03 s
